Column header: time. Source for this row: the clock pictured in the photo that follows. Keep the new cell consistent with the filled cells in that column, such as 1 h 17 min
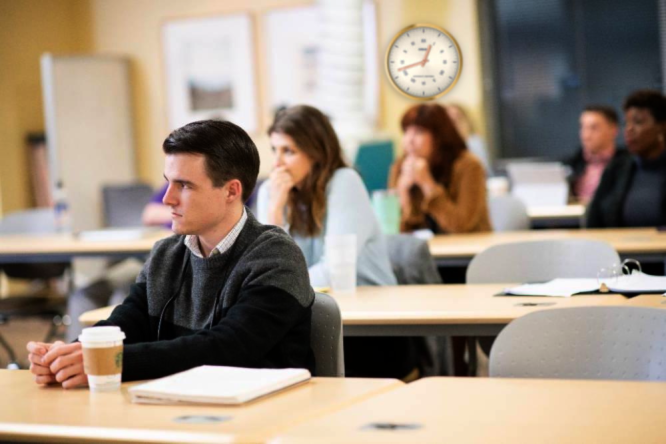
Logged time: 12 h 42 min
